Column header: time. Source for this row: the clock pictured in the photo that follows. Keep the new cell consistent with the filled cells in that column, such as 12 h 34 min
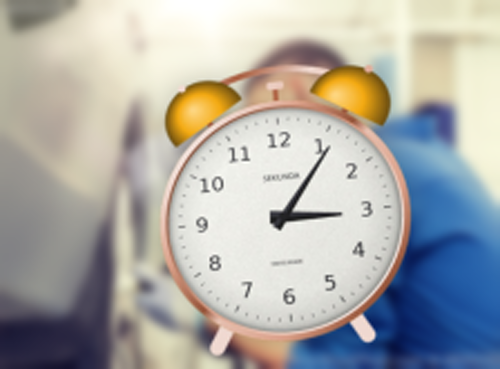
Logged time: 3 h 06 min
